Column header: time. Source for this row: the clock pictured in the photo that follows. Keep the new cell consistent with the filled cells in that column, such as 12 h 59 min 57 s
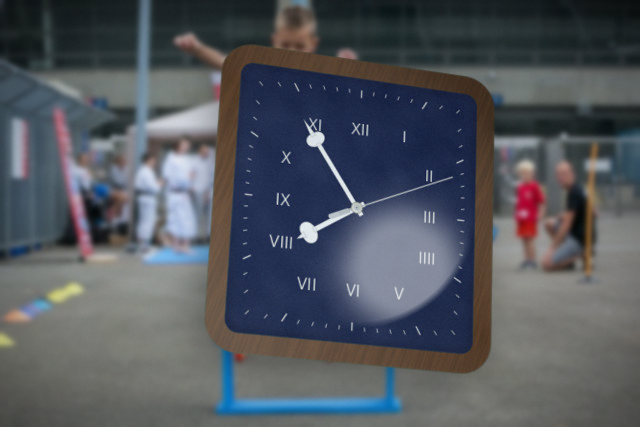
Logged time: 7 h 54 min 11 s
